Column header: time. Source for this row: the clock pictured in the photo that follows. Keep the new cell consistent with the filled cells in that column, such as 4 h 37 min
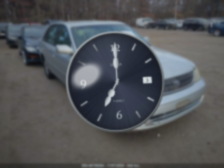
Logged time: 7 h 00 min
